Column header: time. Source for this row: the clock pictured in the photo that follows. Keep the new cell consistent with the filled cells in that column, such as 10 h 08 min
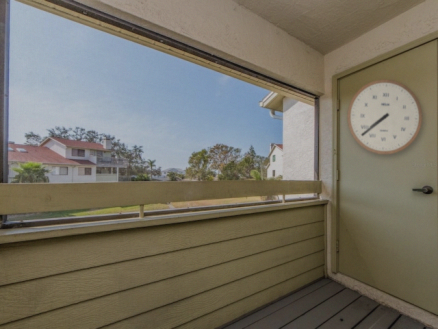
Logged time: 7 h 38 min
